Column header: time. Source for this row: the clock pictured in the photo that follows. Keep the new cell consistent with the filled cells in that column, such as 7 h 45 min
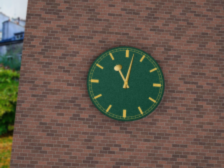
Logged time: 11 h 02 min
